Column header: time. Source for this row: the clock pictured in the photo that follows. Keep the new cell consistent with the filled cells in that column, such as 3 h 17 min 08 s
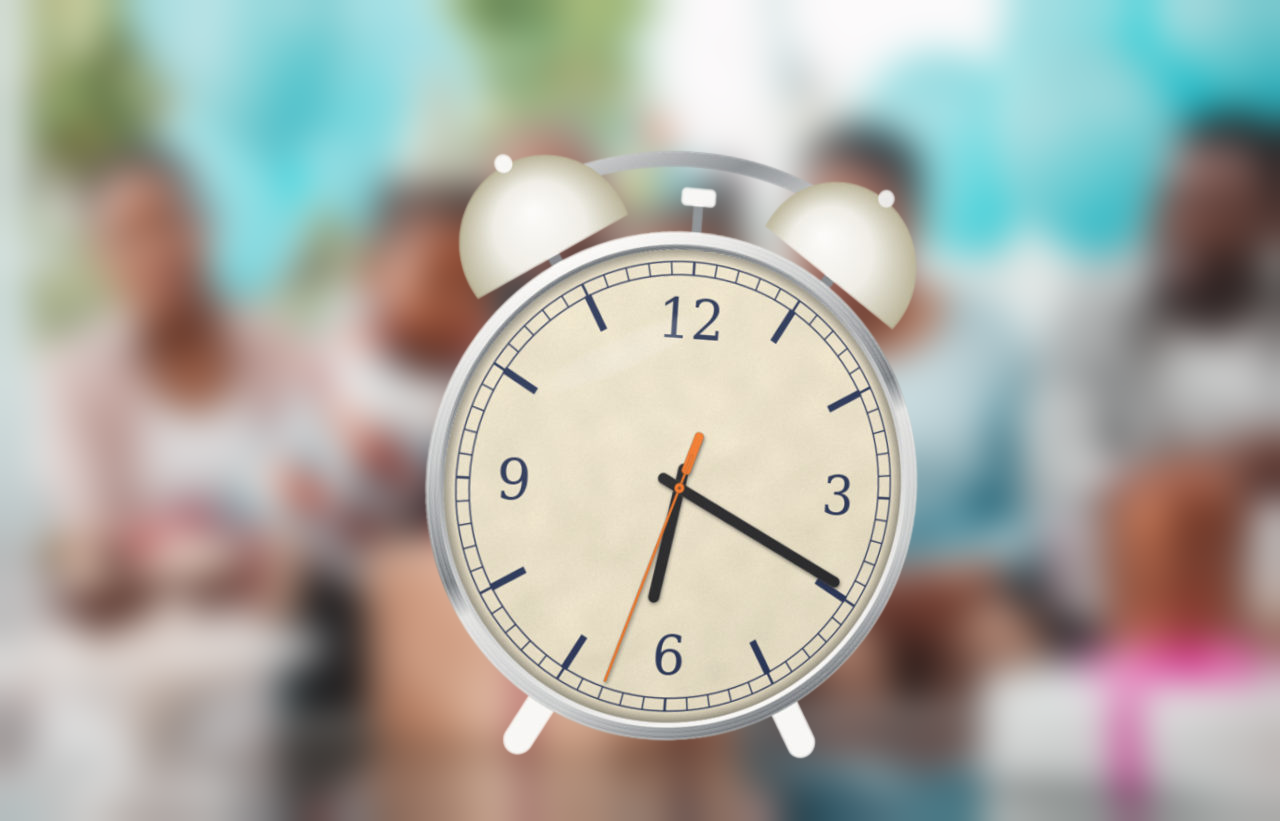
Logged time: 6 h 19 min 33 s
